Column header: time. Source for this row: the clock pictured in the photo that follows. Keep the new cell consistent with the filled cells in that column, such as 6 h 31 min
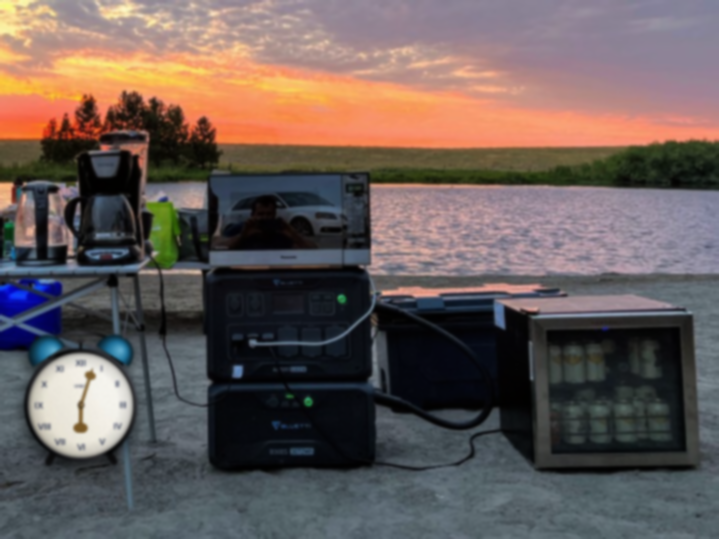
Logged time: 6 h 03 min
